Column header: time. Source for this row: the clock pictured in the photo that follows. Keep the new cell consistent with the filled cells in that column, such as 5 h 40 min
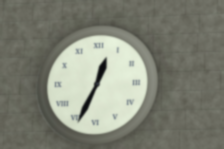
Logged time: 12 h 34 min
